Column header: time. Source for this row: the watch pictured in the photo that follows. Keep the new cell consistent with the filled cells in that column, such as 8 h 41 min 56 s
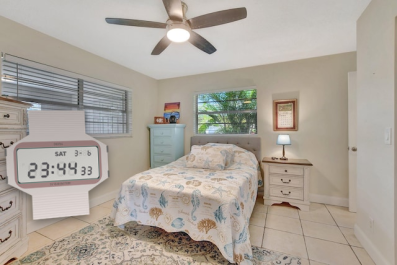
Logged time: 23 h 44 min 33 s
